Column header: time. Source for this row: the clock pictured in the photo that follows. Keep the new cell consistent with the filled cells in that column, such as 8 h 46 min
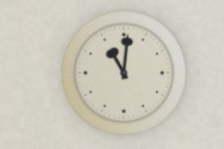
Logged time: 11 h 01 min
